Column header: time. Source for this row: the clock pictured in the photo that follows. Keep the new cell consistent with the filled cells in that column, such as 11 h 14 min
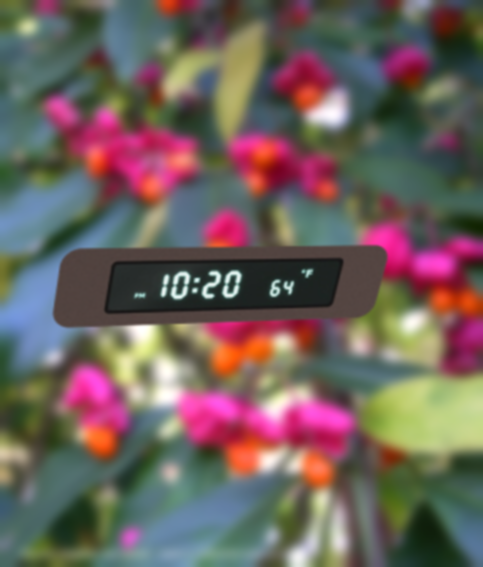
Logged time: 10 h 20 min
